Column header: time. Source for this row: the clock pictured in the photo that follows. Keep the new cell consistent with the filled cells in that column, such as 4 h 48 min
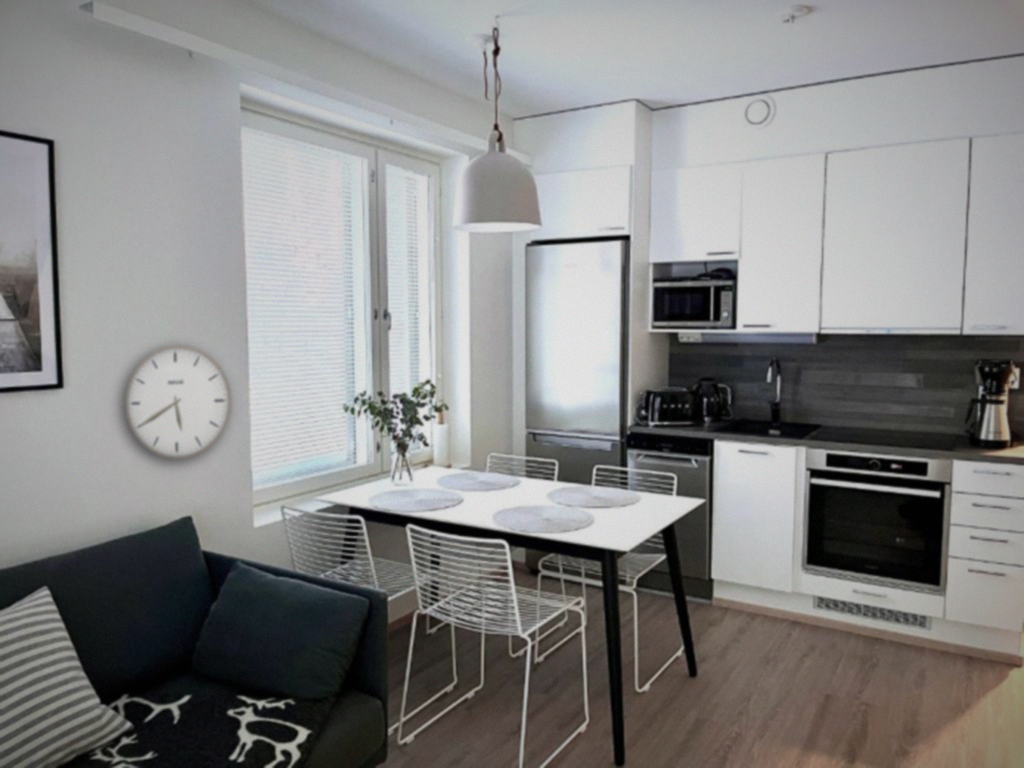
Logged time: 5 h 40 min
